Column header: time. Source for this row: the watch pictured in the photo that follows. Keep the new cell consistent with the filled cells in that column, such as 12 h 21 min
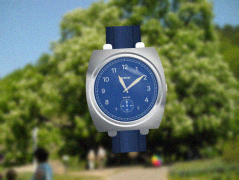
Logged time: 11 h 09 min
